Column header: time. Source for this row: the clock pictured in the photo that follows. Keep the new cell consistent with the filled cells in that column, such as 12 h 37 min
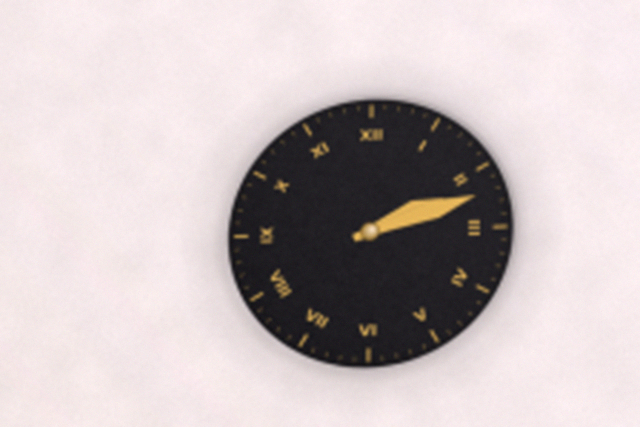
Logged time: 2 h 12 min
